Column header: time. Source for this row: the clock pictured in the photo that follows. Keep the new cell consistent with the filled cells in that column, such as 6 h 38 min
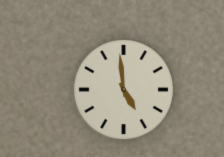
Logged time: 4 h 59 min
